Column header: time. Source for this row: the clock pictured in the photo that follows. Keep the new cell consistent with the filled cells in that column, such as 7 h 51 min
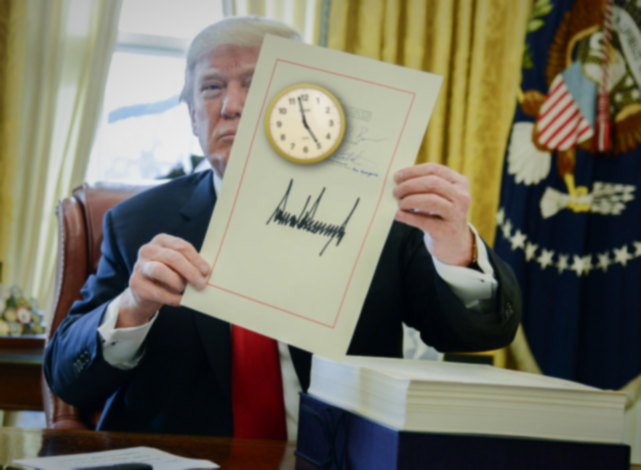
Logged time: 4 h 58 min
